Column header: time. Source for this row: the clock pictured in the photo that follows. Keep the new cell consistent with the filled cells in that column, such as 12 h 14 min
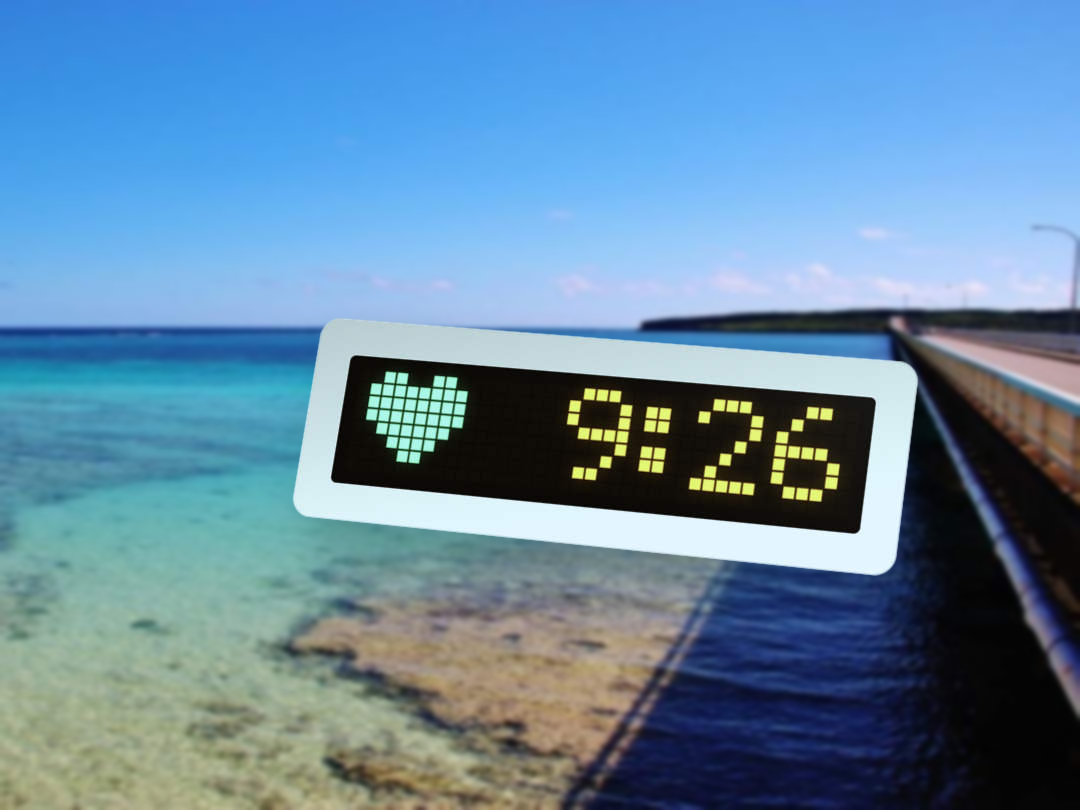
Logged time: 9 h 26 min
